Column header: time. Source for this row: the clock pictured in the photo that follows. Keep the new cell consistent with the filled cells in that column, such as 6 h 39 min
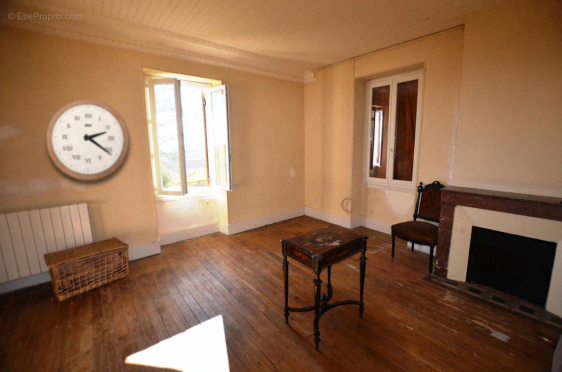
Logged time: 2 h 21 min
